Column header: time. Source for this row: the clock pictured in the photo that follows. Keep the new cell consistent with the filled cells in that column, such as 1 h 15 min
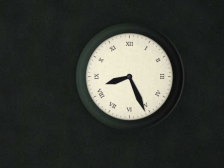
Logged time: 8 h 26 min
